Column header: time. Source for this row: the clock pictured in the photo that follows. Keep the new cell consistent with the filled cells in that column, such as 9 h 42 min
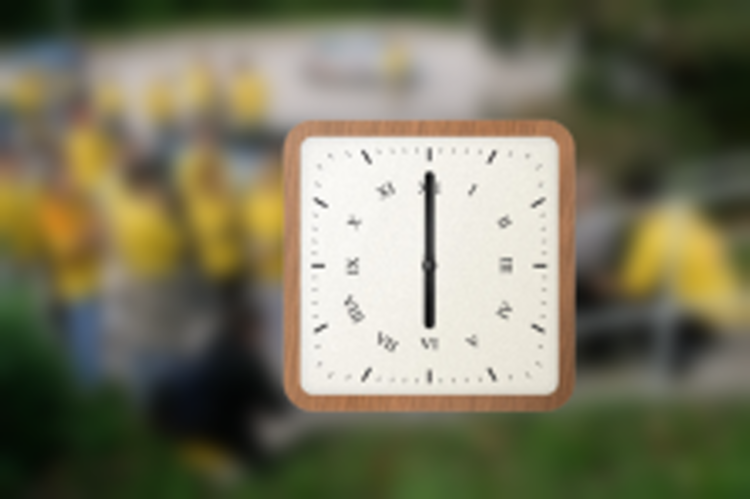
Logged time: 6 h 00 min
